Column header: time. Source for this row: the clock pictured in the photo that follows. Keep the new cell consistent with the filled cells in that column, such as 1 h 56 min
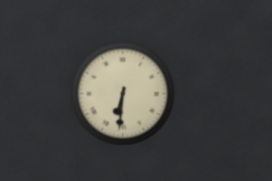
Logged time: 6 h 31 min
